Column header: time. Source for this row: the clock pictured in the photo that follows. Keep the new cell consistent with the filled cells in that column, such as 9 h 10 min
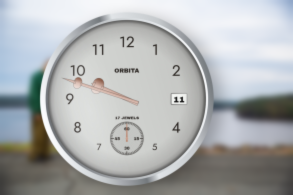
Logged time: 9 h 48 min
